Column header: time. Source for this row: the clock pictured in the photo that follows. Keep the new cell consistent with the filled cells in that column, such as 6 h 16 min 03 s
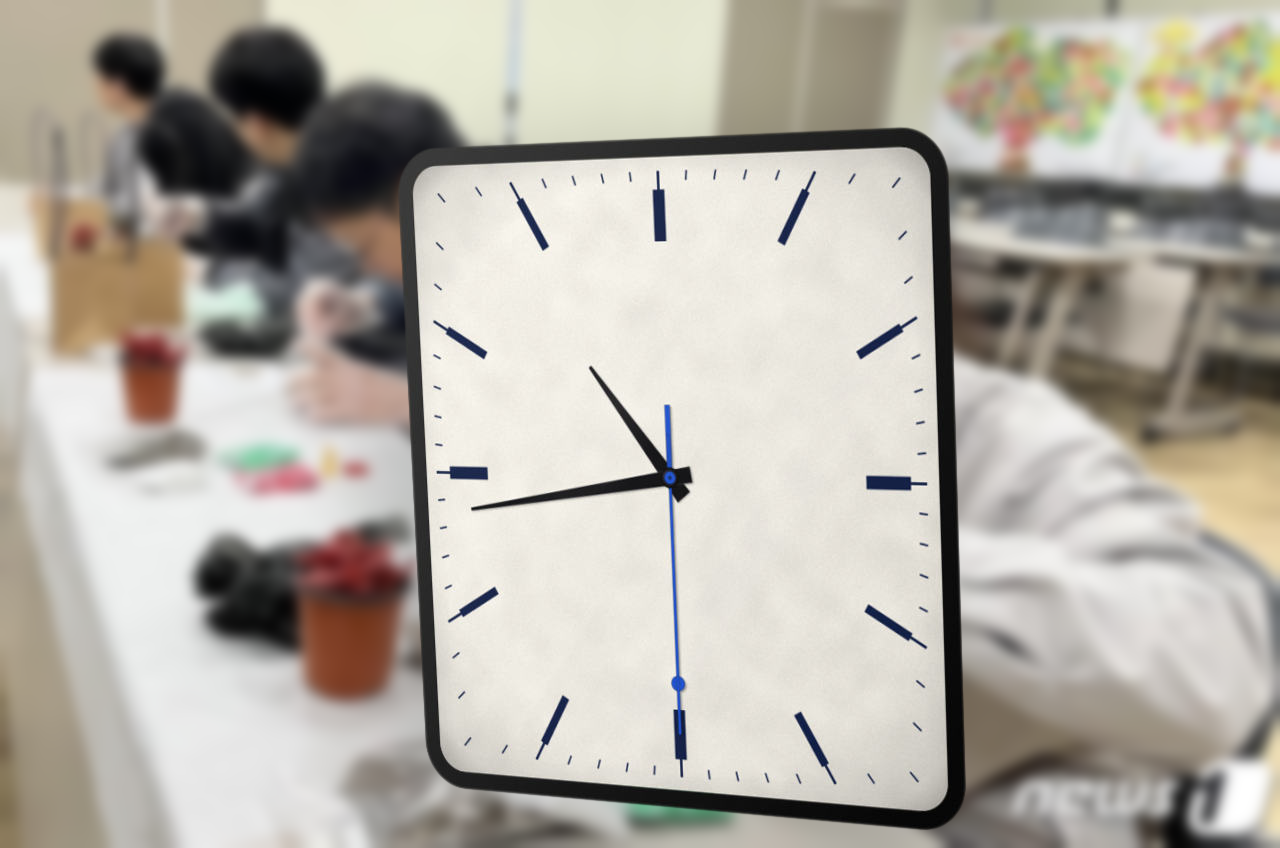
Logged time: 10 h 43 min 30 s
